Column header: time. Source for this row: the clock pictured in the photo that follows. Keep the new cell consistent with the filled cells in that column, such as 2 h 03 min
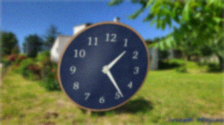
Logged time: 1 h 24 min
